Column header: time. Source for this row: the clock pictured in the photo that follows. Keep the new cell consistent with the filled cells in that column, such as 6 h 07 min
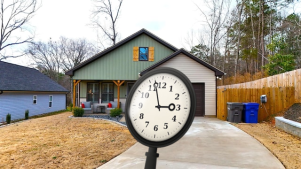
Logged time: 2 h 57 min
